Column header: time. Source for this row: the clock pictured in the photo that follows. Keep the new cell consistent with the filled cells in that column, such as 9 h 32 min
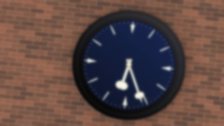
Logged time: 6 h 26 min
